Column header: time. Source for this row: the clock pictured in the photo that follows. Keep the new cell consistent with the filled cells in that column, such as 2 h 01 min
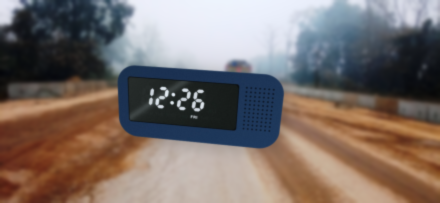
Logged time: 12 h 26 min
